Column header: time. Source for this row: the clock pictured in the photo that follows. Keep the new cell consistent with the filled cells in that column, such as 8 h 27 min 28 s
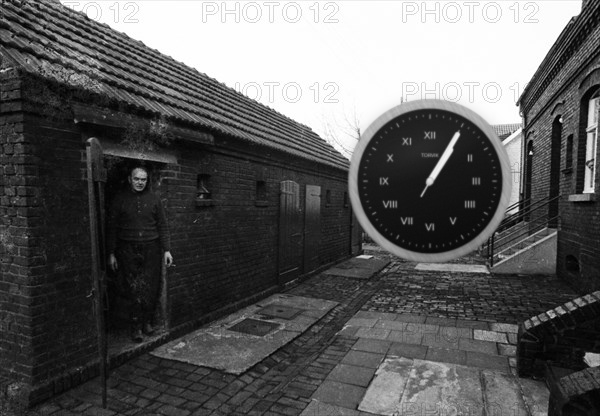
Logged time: 1 h 05 min 05 s
